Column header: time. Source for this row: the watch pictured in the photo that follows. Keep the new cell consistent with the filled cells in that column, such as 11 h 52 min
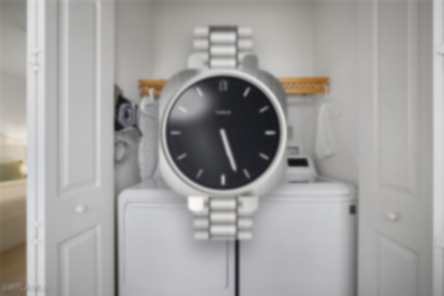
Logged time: 5 h 27 min
